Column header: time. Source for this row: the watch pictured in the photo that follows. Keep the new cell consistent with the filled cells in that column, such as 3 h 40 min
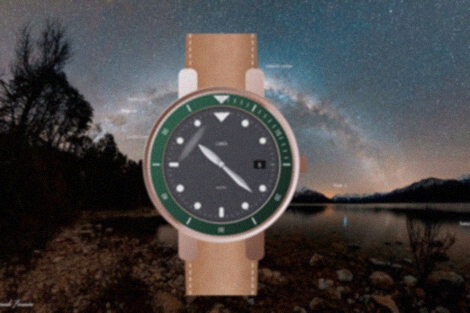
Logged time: 10 h 22 min
